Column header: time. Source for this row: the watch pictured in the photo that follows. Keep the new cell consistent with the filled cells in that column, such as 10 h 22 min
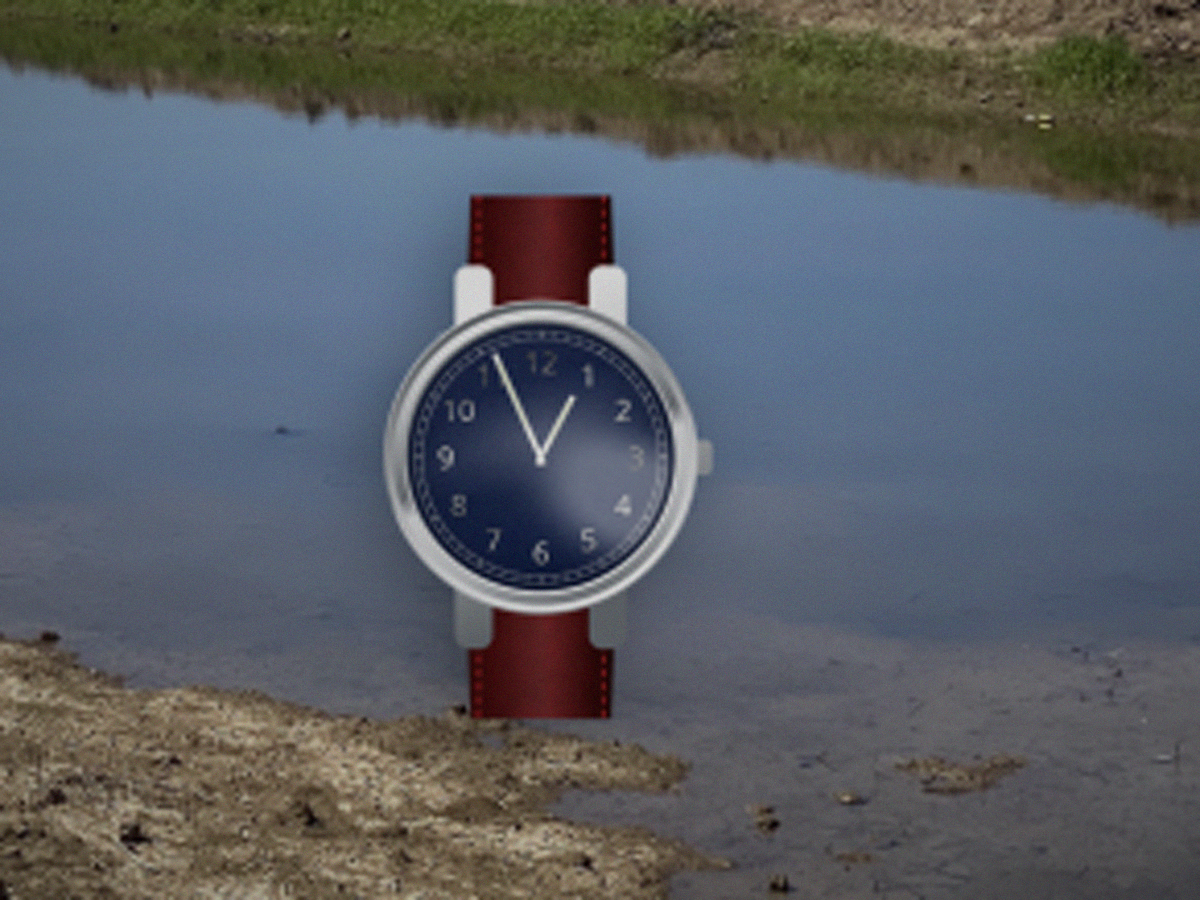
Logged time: 12 h 56 min
